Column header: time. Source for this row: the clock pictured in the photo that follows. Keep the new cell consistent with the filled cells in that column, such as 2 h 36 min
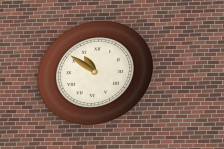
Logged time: 10 h 51 min
